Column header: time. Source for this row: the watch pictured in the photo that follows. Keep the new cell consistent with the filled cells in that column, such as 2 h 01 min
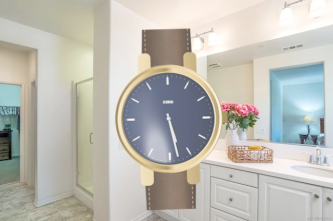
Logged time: 5 h 28 min
